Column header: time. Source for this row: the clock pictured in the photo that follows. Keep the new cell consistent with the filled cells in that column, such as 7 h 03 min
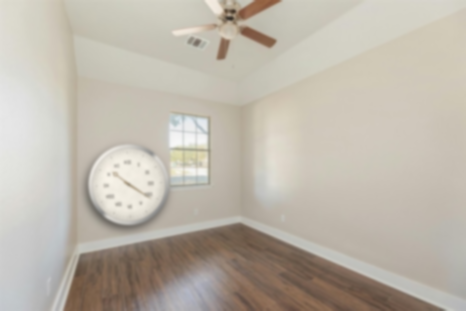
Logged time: 10 h 21 min
